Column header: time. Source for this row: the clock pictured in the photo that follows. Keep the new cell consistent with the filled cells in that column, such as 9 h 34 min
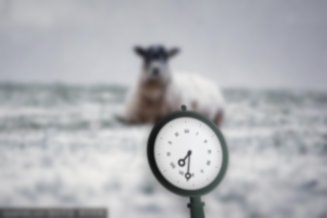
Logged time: 7 h 32 min
